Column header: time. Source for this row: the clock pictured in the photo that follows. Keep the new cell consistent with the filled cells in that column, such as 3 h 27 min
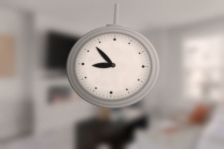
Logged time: 8 h 53 min
